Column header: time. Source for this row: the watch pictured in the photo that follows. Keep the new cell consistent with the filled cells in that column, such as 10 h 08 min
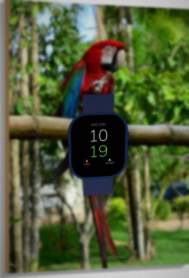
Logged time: 10 h 19 min
